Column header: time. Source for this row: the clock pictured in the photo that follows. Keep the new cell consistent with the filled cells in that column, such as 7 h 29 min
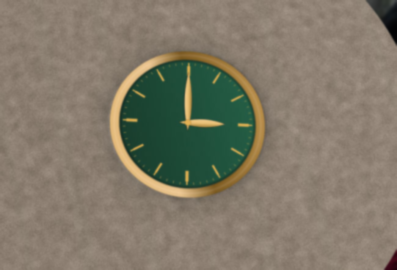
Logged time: 3 h 00 min
